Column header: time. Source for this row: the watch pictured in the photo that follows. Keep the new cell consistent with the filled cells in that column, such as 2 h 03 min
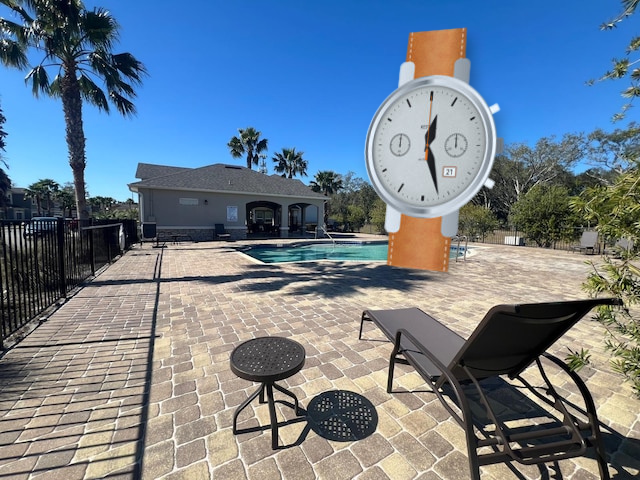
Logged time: 12 h 27 min
